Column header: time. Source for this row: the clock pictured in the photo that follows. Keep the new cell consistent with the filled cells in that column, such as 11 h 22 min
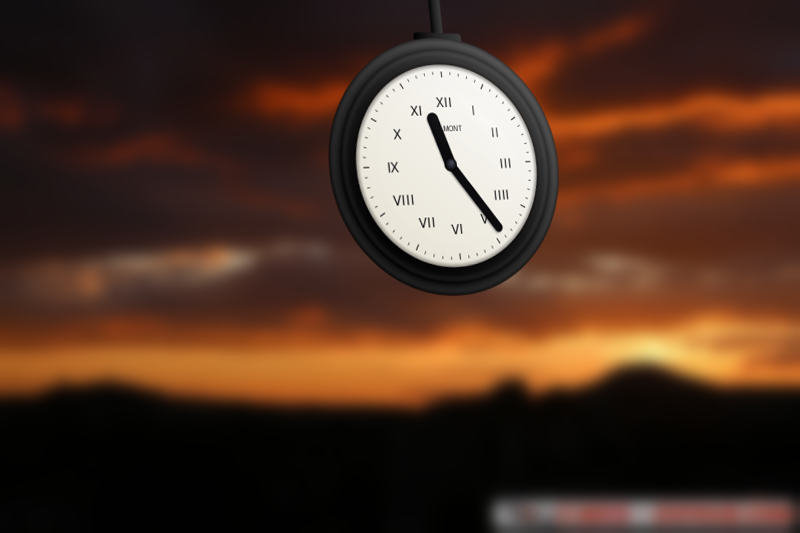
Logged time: 11 h 24 min
